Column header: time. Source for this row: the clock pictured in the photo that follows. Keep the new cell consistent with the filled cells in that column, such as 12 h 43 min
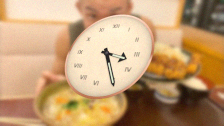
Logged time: 3 h 25 min
